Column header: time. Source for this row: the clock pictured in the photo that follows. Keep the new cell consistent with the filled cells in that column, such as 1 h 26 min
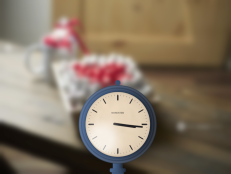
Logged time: 3 h 16 min
